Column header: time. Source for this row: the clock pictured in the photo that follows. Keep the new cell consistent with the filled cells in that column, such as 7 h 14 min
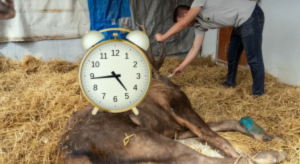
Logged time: 4 h 44 min
